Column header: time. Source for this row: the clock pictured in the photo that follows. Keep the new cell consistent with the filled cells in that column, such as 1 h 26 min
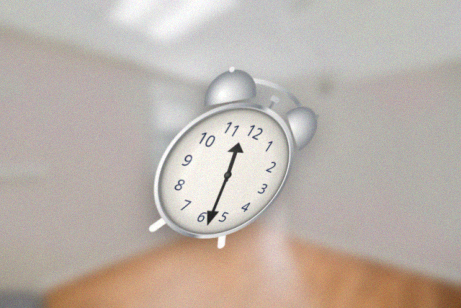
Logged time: 11 h 28 min
